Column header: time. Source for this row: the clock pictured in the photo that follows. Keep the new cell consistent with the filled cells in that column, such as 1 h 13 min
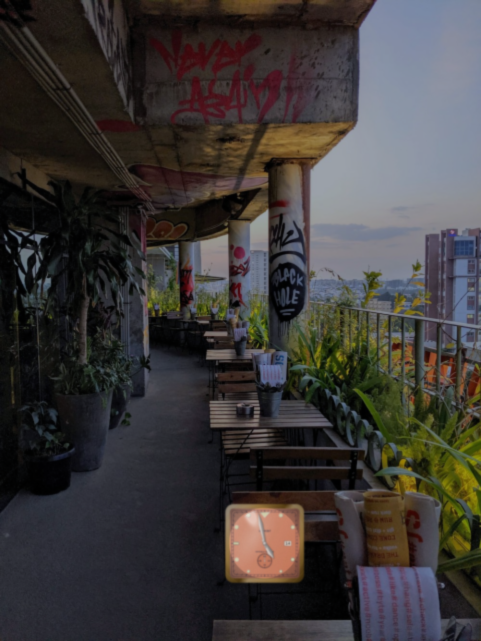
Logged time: 4 h 58 min
